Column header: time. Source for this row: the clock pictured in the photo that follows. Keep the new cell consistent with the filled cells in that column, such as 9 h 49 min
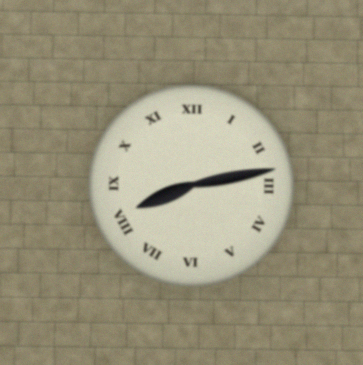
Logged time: 8 h 13 min
